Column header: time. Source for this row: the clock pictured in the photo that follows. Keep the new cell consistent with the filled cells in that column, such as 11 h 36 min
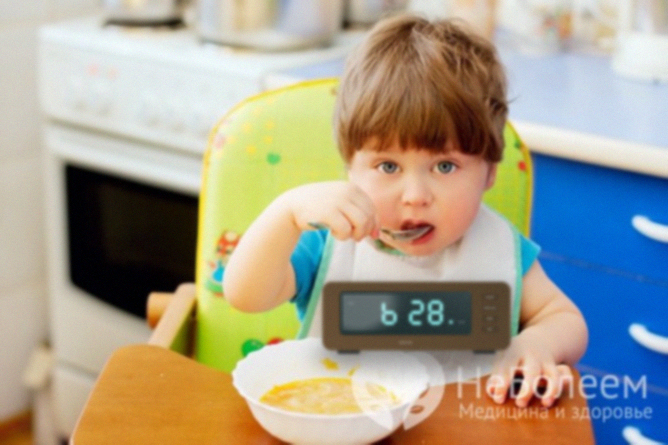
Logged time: 6 h 28 min
